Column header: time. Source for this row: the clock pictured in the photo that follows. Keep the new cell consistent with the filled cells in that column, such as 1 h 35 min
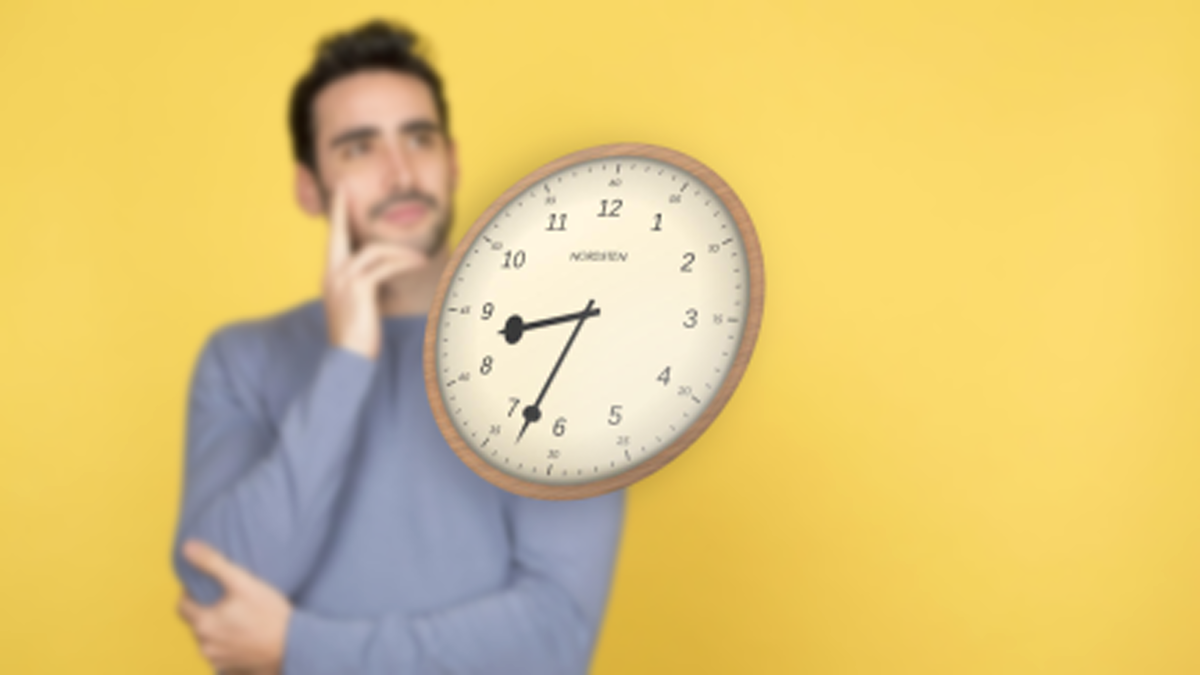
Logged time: 8 h 33 min
